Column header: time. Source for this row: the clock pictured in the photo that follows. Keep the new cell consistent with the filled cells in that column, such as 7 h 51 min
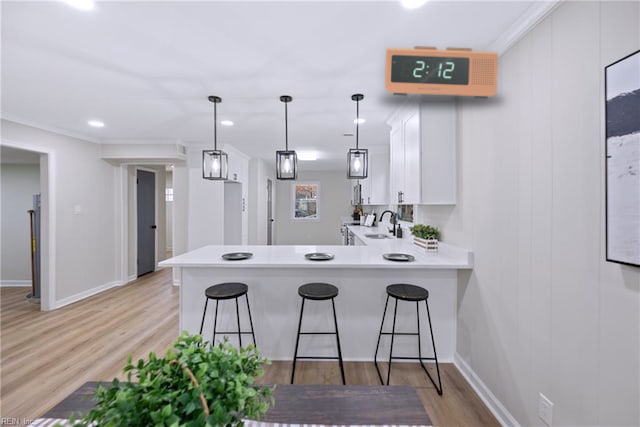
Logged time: 2 h 12 min
